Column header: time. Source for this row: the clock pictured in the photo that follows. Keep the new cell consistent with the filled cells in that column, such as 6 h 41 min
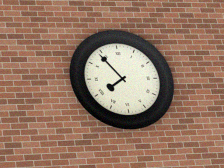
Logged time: 7 h 54 min
